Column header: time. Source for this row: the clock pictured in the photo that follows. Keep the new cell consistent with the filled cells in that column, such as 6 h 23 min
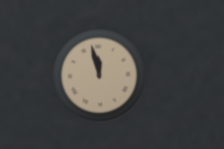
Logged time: 11 h 58 min
